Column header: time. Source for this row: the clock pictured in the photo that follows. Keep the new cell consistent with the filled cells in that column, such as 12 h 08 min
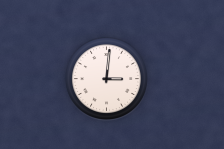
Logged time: 3 h 01 min
